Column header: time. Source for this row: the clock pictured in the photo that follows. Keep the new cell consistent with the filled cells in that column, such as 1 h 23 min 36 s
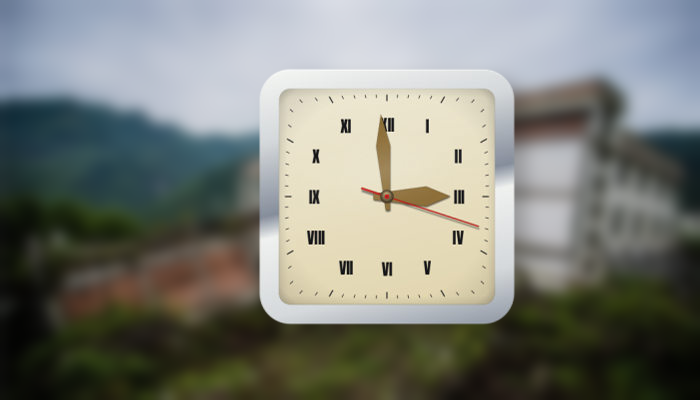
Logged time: 2 h 59 min 18 s
